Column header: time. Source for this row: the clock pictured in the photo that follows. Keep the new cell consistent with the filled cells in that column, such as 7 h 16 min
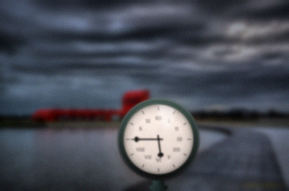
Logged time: 5 h 45 min
